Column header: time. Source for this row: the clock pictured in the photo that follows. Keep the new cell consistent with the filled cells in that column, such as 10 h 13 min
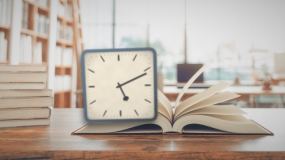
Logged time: 5 h 11 min
